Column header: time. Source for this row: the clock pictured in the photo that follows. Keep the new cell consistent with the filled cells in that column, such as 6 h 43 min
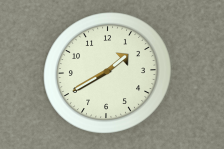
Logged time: 1 h 40 min
